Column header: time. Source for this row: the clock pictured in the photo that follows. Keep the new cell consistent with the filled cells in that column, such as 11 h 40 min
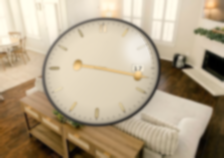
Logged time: 9 h 17 min
